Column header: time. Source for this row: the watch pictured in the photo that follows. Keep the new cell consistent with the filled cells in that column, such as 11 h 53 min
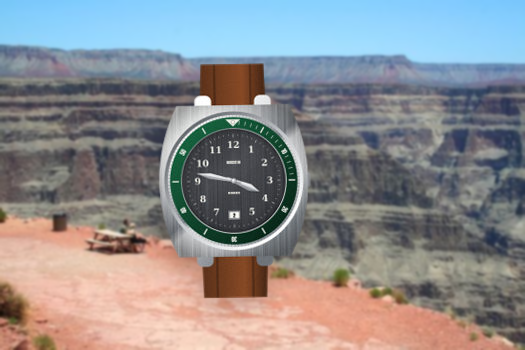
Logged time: 3 h 47 min
